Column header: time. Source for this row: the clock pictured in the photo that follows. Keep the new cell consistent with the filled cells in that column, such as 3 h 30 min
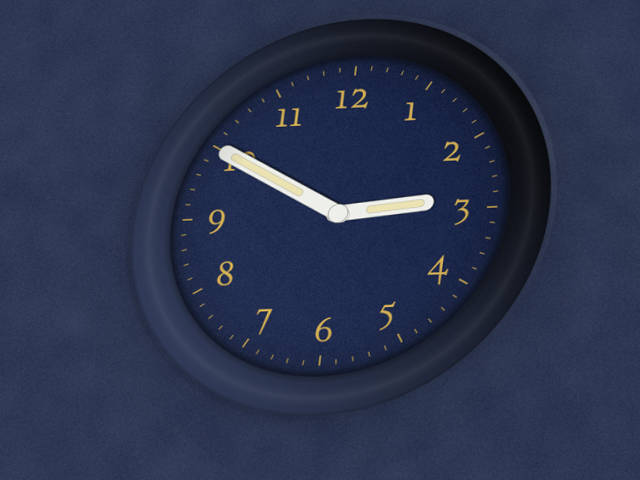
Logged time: 2 h 50 min
